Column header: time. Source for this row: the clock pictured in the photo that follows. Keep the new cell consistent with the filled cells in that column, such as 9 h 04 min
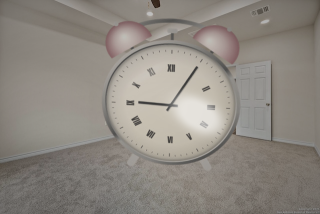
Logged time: 9 h 05 min
